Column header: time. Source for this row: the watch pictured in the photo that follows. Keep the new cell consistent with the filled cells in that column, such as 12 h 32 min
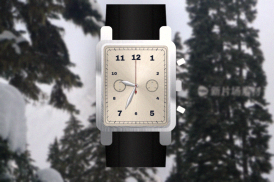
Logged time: 9 h 34 min
